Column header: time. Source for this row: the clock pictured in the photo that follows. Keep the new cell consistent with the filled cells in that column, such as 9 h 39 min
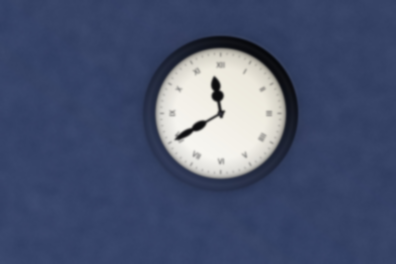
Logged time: 11 h 40 min
